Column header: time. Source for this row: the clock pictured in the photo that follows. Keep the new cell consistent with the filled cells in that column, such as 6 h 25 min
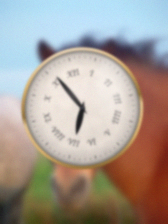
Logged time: 6 h 56 min
